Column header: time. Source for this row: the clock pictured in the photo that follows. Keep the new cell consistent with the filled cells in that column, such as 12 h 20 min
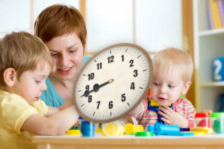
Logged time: 8 h 43 min
